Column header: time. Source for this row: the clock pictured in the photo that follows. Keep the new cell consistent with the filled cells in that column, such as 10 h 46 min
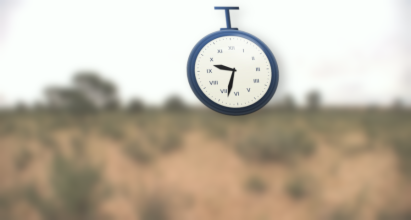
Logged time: 9 h 33 min
